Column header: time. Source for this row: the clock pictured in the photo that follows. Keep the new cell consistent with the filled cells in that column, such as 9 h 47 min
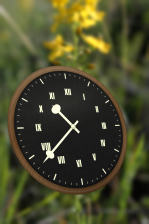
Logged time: 10 h 38 min
